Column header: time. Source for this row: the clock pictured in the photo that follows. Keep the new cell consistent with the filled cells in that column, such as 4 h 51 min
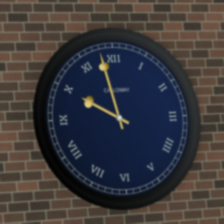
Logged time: 9 h 58 min
